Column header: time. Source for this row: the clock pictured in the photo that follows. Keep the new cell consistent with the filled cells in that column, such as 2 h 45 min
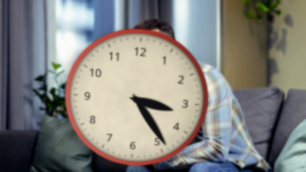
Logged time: 3 h 24 min
